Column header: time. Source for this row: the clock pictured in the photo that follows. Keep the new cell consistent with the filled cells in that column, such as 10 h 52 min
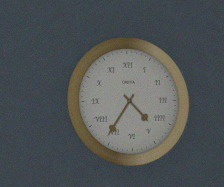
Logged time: 4 h 36 min
